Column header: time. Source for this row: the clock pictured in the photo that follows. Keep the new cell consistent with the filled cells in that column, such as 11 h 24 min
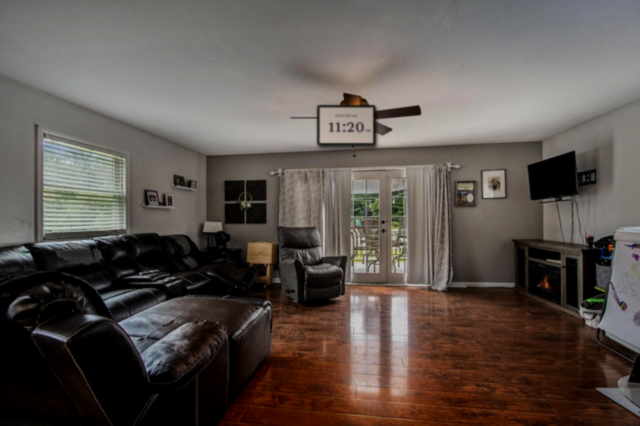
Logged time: 11 h 20 min
